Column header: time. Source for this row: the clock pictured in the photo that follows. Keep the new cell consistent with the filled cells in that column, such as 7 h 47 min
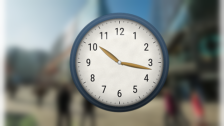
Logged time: 10 h 17 min
